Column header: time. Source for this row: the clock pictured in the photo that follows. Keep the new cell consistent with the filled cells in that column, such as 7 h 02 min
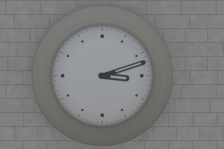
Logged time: 3 h 12 min
